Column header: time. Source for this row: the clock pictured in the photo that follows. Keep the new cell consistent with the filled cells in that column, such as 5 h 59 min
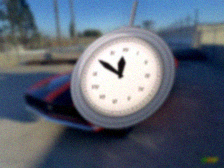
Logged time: 11 h 50 min
